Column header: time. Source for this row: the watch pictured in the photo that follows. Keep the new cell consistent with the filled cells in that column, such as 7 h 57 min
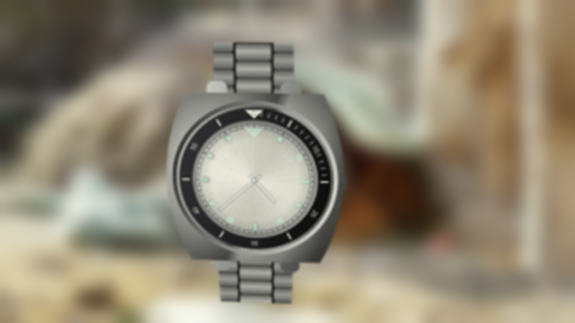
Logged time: 4 h 38 min
